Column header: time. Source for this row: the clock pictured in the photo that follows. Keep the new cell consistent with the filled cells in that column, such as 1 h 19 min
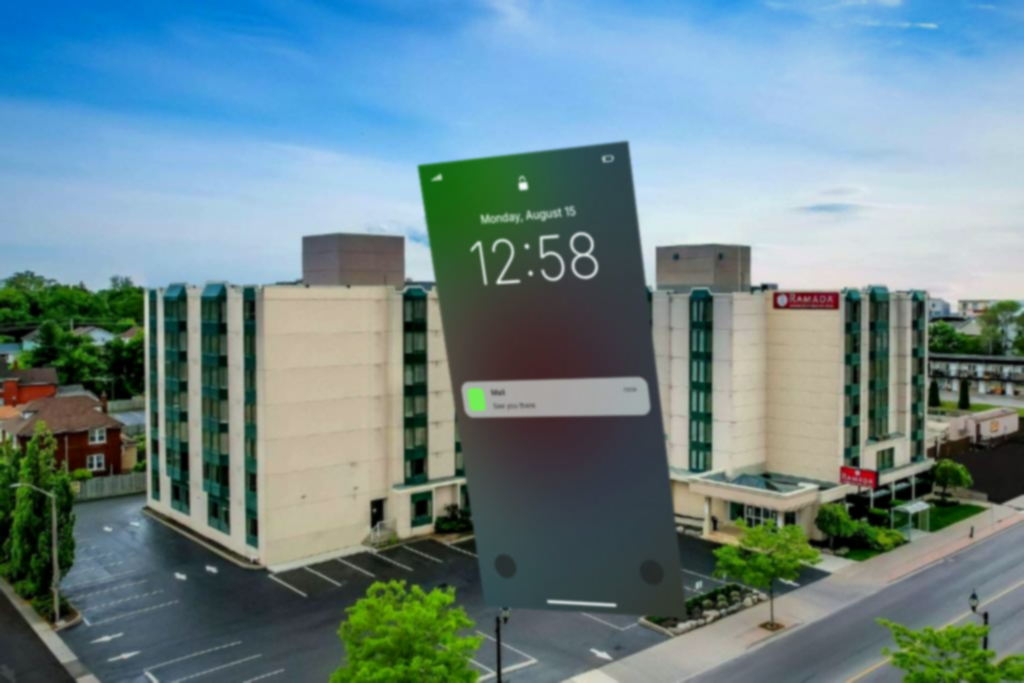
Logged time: 12 h 58 min
